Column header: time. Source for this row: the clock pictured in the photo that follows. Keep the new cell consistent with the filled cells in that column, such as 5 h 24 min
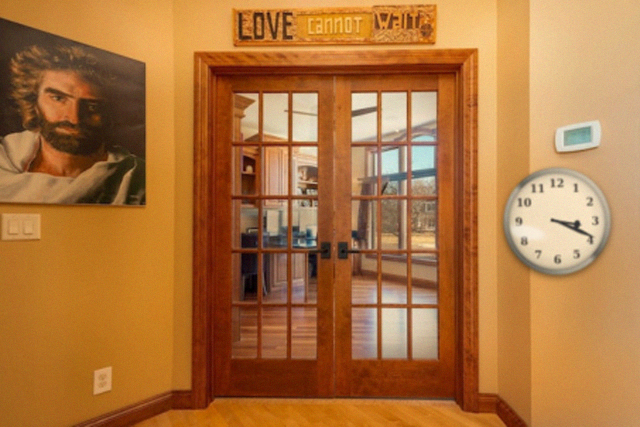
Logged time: 3 h 19 min
